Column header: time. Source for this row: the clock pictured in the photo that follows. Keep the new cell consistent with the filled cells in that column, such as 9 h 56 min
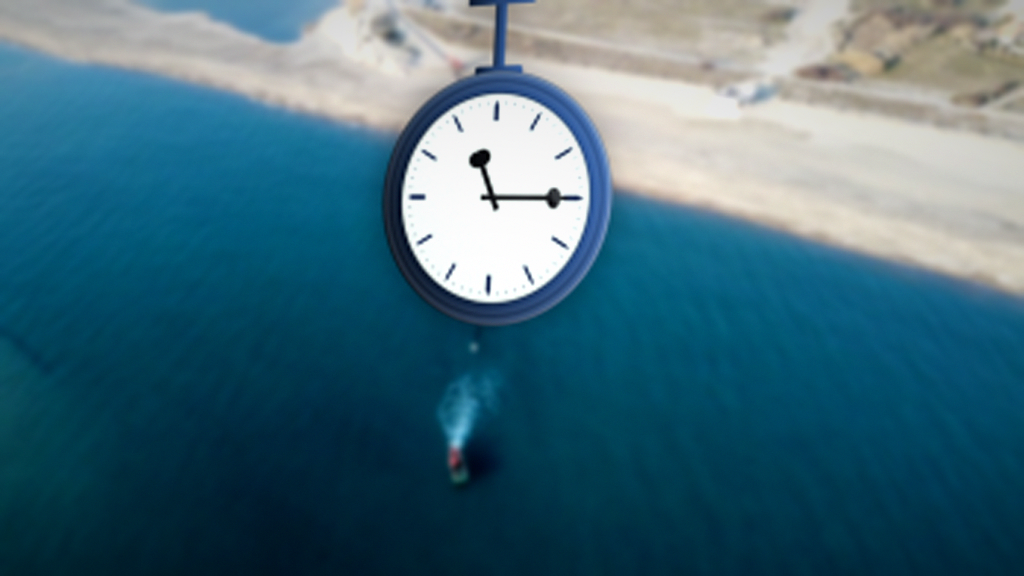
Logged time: 11 h 15 min
